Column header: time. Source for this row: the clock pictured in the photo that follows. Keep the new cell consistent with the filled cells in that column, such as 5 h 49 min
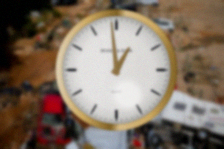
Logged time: 12 h 59 min
